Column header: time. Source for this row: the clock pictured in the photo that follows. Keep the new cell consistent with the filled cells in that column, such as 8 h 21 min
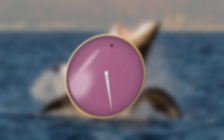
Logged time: 5 h 27 min
